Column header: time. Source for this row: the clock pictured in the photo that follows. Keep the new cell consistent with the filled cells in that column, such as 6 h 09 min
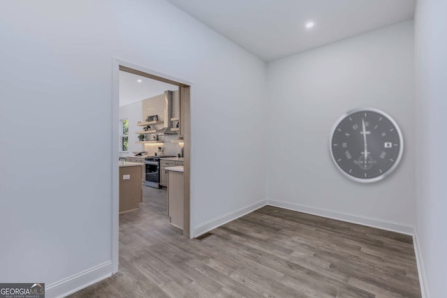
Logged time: 5 h 59 min
